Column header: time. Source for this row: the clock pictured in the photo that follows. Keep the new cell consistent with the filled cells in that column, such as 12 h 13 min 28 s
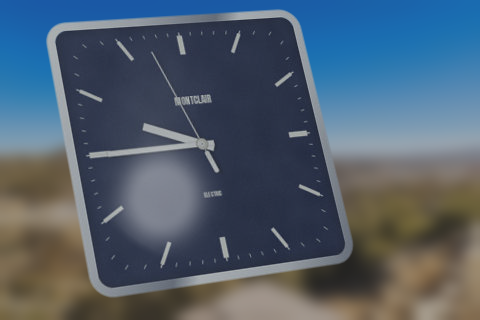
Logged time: 9 h 44 min 57 s
